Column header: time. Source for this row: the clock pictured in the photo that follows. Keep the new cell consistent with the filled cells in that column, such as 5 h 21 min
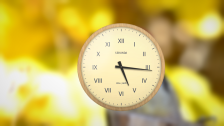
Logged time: 5 h 16 min
